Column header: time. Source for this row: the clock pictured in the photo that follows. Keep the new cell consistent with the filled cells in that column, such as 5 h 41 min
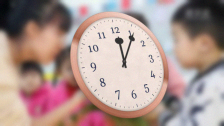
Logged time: 12 h 06 min
